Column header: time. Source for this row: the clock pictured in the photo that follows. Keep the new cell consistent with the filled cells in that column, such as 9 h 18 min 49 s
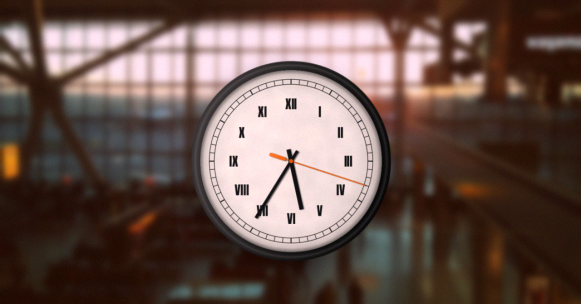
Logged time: 5 h 35 min 18 s
